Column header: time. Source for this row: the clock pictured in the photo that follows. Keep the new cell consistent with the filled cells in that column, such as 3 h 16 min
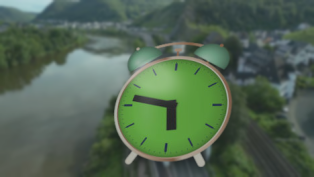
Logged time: 5 h 47 min
